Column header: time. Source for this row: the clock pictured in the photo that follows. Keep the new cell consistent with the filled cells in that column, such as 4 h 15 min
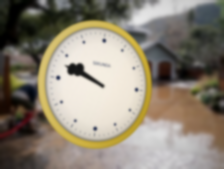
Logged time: 9 h 48 min
